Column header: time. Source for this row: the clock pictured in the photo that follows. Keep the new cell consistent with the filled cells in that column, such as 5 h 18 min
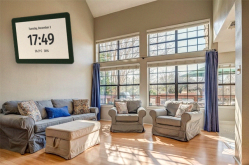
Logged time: 17 h 49 min
